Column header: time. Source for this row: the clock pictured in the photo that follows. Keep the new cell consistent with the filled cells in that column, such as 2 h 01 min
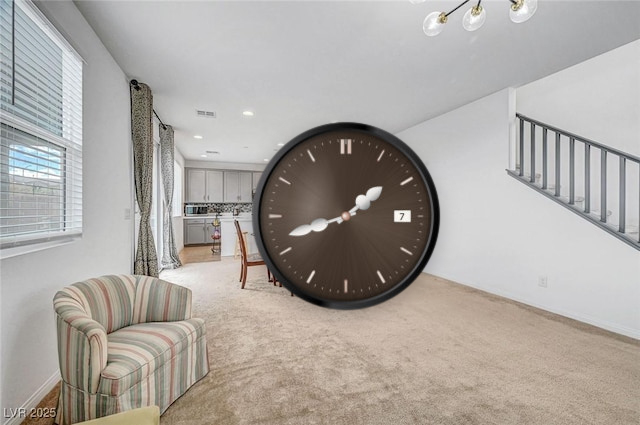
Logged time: 1 h 42 min
